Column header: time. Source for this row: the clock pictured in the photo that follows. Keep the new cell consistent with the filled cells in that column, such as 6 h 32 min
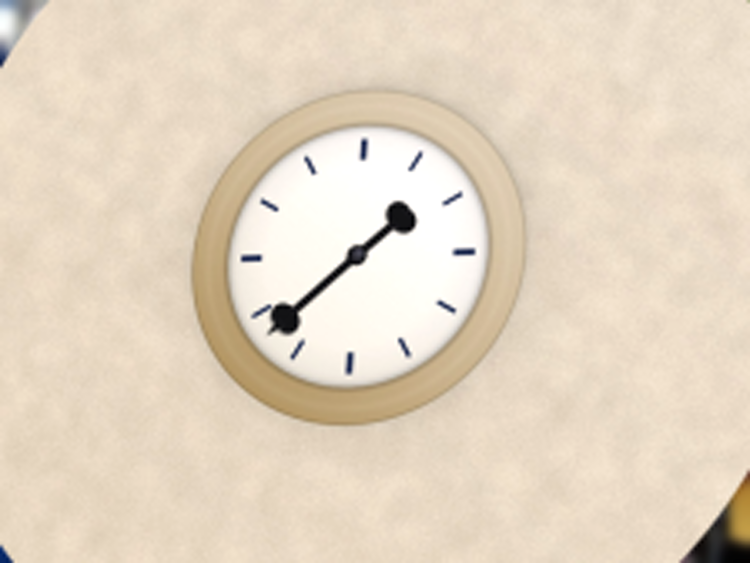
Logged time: 1 h 38 min
